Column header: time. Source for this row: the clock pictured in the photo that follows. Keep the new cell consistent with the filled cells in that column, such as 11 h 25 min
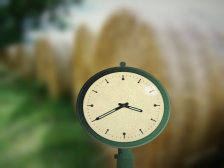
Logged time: 3 h 40 min
